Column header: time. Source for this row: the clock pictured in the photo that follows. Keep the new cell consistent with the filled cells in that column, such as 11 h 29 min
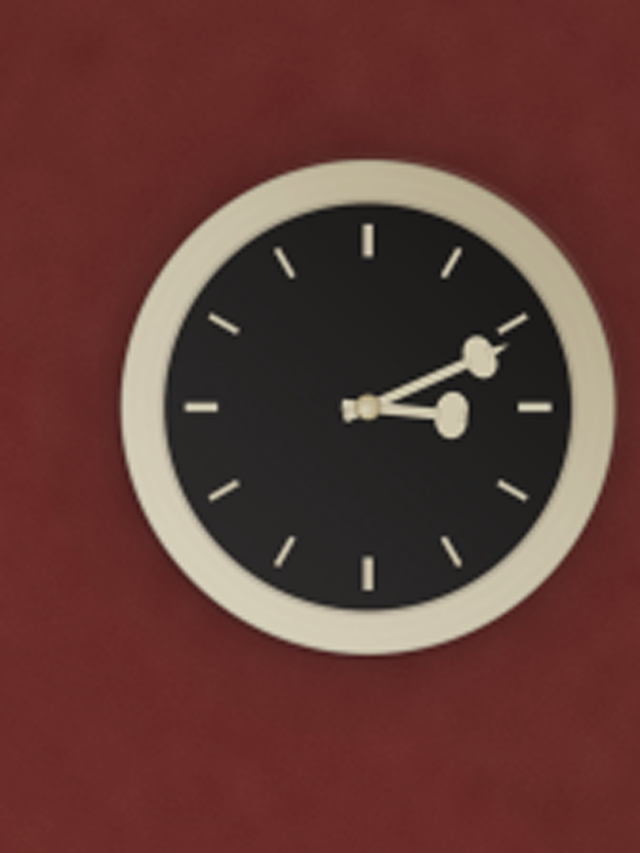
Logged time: 3 h 11 min
